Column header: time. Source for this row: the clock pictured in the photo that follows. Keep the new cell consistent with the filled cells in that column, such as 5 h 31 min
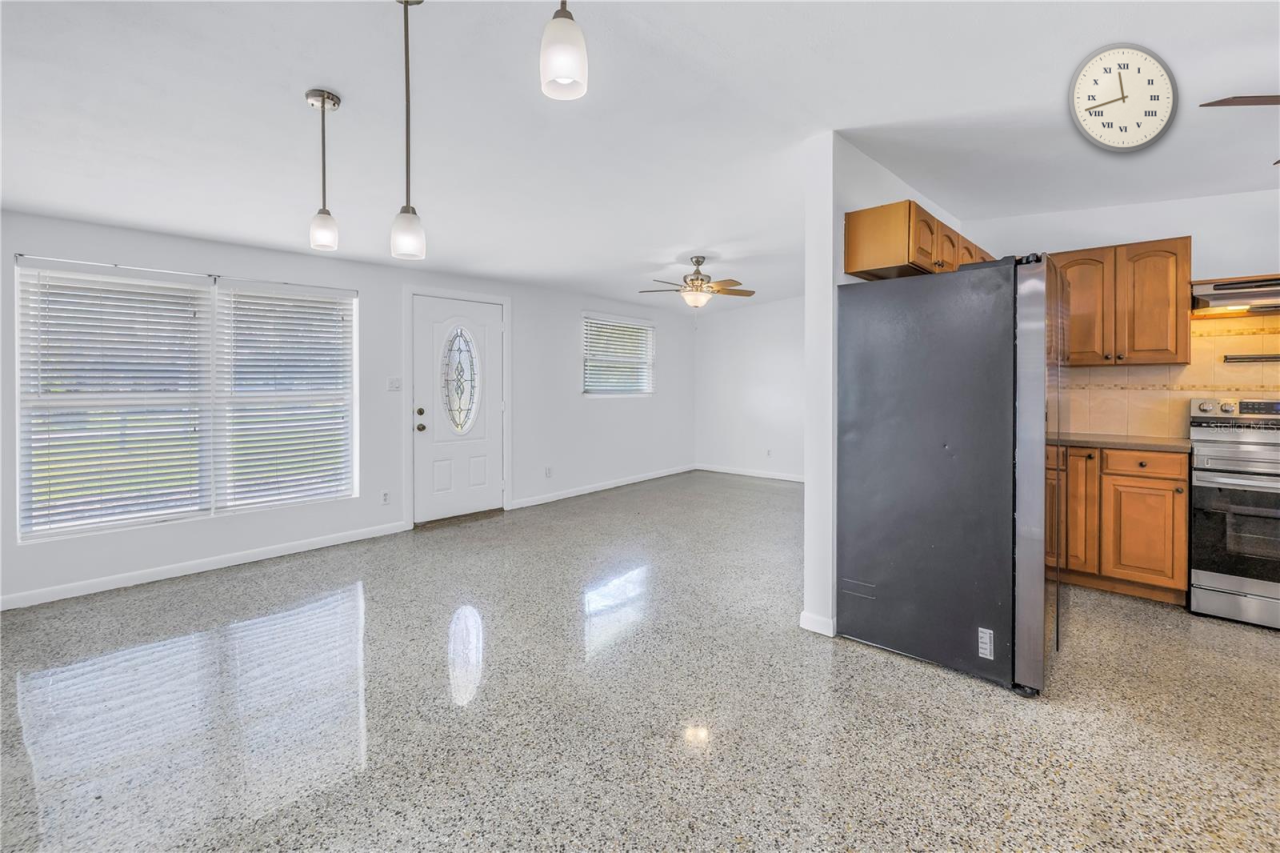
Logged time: 11 h 42 min
